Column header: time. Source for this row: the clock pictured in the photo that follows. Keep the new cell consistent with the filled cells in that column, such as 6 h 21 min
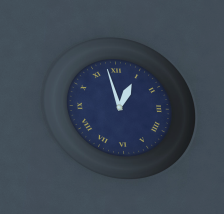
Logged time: 12 h 58 min
